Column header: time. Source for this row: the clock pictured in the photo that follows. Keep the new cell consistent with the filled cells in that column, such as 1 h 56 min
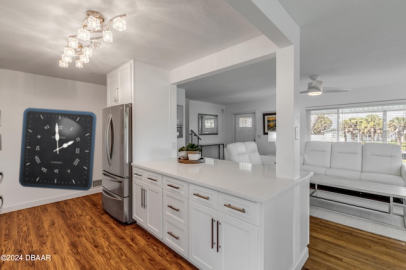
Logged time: 1 h 59 min
